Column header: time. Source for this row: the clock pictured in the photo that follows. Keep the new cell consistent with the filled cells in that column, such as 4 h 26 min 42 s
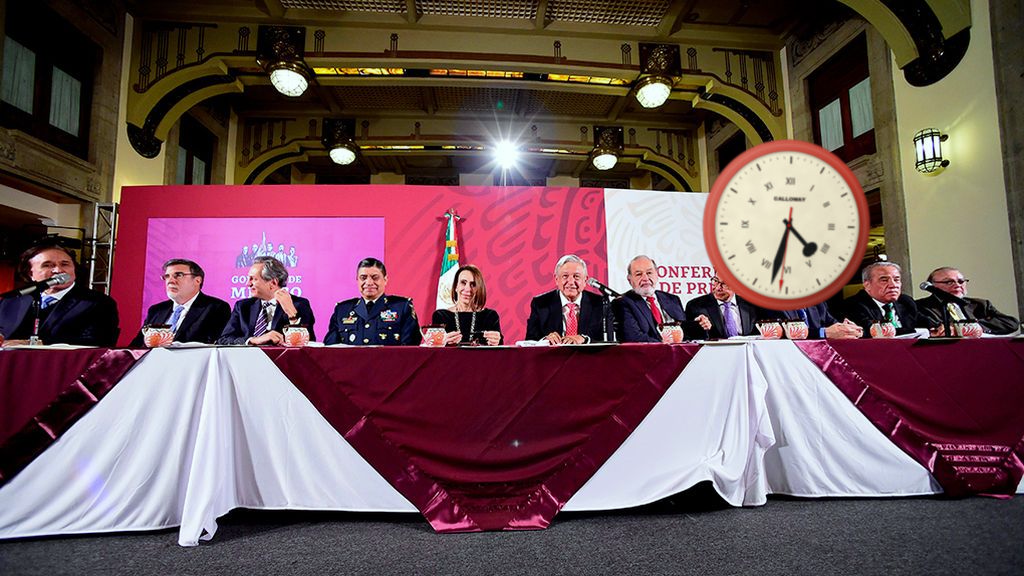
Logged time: 4 h 32 min 31 s
